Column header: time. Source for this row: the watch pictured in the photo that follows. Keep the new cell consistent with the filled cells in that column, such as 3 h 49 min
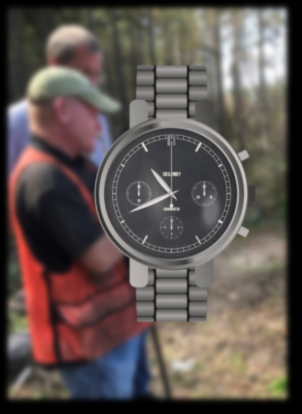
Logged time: 10 h 41 min
